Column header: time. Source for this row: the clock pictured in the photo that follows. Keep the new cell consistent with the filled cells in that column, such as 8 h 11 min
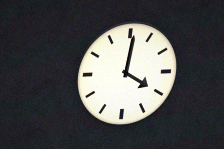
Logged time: 4 h 01 min
